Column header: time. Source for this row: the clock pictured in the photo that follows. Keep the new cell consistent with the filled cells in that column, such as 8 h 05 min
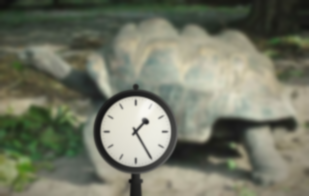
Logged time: 1 h 25 min
